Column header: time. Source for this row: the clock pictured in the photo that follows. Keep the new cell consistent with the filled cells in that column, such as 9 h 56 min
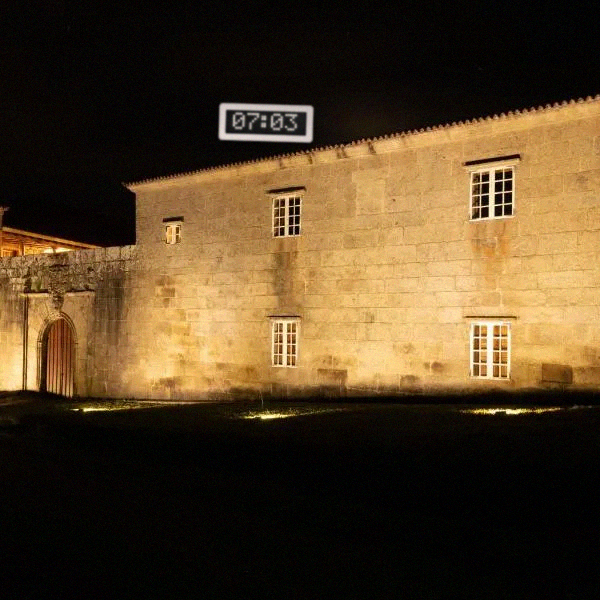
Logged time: 7 h 03 min
